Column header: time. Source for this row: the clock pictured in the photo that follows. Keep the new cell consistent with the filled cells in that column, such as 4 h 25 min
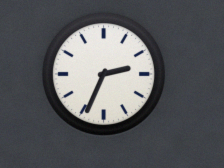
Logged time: 2 h 34 min
